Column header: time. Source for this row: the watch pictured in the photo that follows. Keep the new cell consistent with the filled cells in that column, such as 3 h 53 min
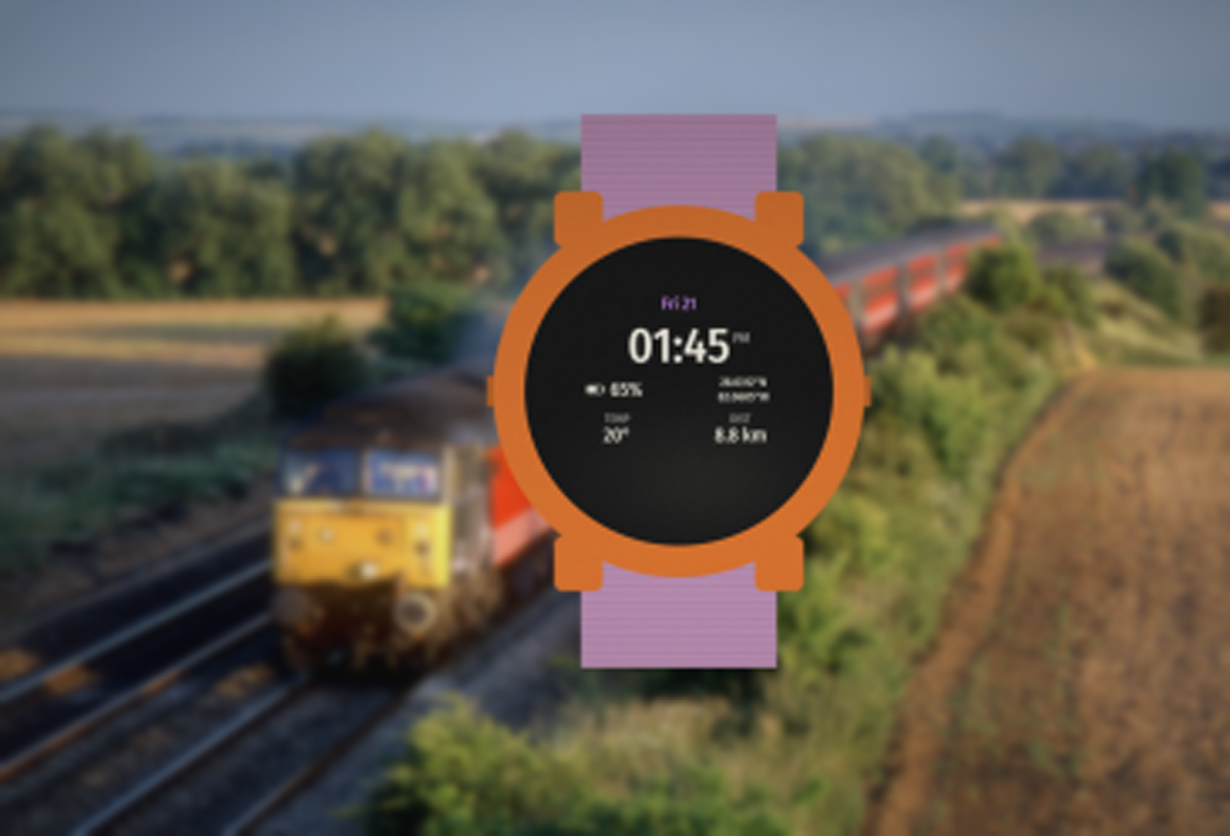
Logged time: 1 h 45 min
